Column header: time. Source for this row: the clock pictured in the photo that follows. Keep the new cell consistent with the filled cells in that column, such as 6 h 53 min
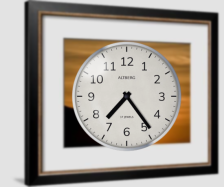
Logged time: 7 h 24 min
